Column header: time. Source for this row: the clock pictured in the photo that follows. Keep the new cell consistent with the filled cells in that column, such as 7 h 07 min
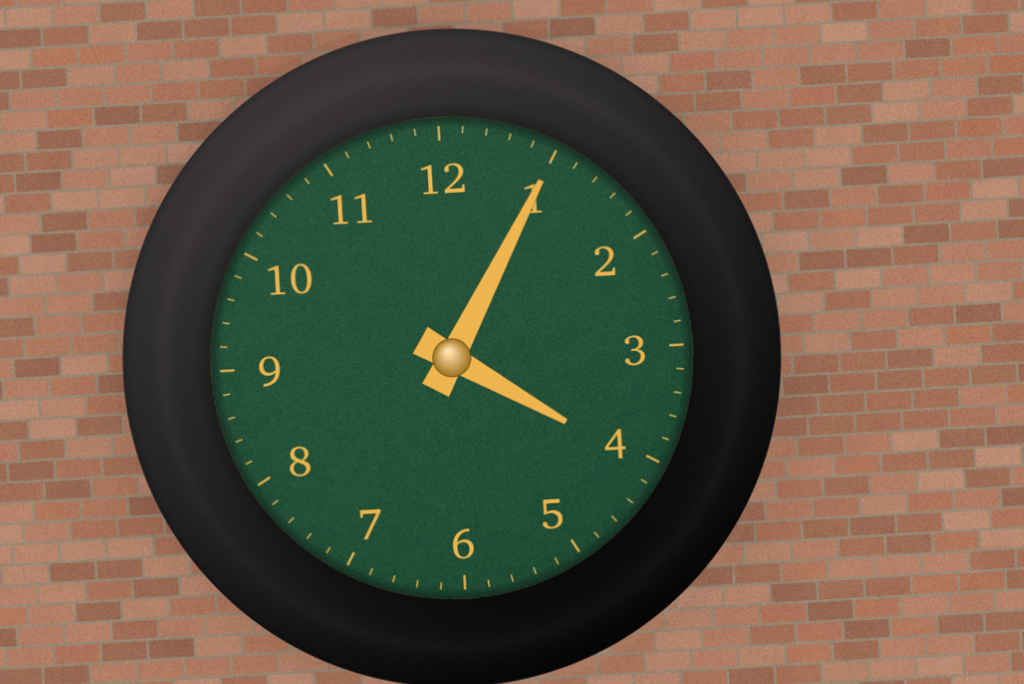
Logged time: 4 h 05 min
